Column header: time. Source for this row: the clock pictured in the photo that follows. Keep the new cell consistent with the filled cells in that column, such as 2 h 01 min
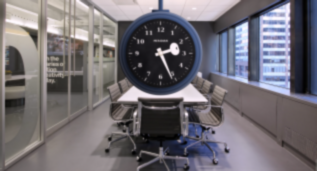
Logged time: 2 h 26 min
